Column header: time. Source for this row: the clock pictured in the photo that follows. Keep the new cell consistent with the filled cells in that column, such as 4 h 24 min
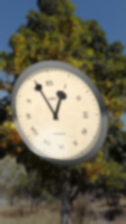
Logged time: 12 h 56 min
